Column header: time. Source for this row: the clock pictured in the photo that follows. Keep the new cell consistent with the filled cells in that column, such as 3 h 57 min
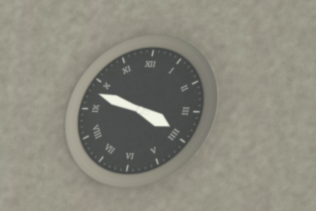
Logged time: 3 h 48 min
